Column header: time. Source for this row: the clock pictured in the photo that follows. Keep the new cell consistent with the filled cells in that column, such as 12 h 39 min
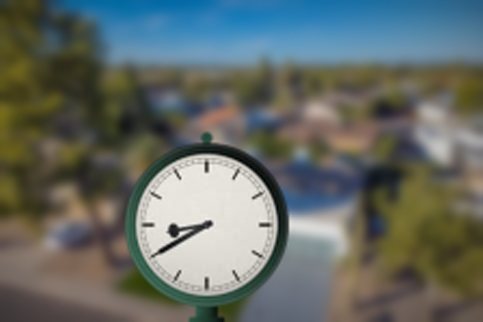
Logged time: 8 h 40 min
